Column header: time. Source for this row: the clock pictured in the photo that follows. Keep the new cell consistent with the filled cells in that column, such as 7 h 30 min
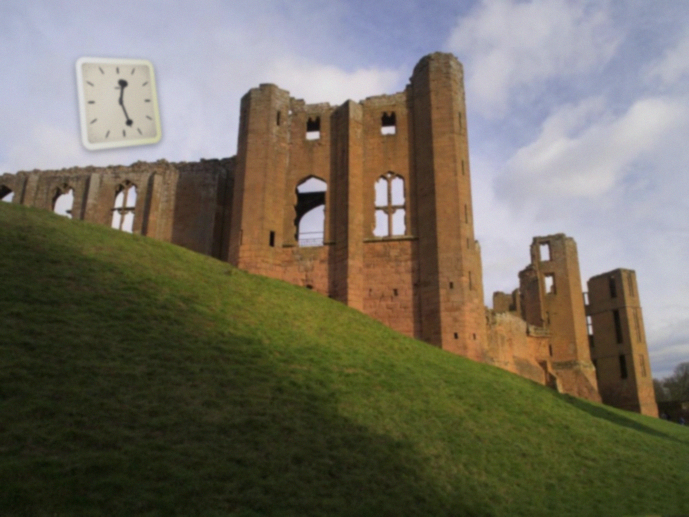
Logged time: 12 h 27 min
